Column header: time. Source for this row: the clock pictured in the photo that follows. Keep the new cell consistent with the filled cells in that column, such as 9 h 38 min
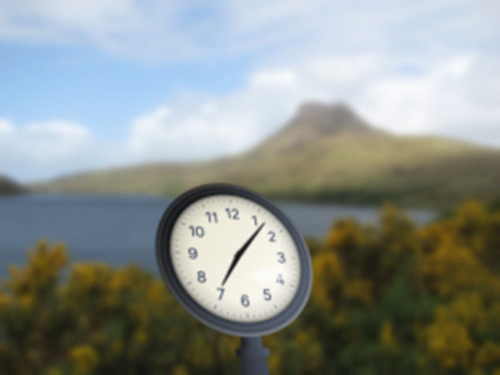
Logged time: 7 h 07 min
